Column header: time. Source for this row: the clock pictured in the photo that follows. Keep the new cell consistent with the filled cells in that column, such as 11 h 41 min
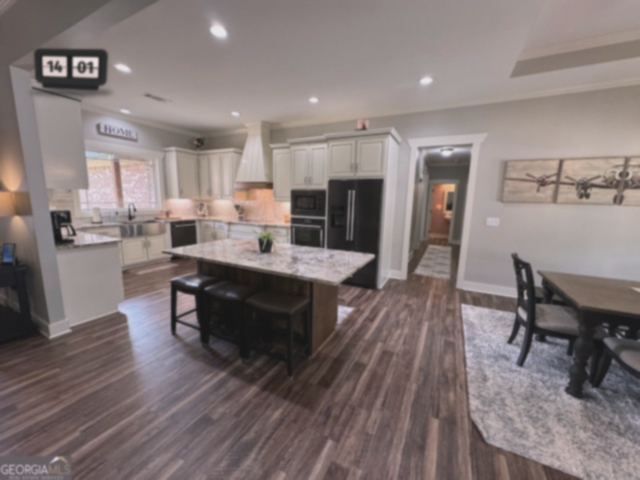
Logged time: 14 h 01 min
